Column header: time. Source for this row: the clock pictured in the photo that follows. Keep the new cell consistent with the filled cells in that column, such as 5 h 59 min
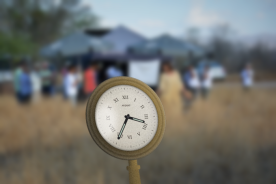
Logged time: 3 h 35 min
